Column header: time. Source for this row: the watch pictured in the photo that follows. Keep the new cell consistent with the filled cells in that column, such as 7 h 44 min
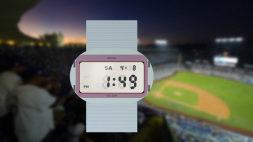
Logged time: 1 h 49 min
